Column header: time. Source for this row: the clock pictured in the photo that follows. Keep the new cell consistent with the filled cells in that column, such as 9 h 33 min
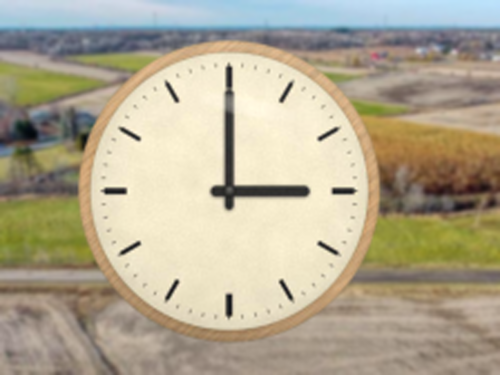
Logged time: 3 h 00 min
